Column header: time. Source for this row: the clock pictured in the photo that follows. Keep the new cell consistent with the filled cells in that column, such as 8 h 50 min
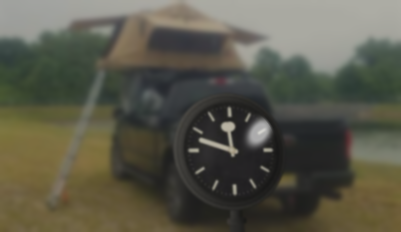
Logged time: 11 h 48 min
